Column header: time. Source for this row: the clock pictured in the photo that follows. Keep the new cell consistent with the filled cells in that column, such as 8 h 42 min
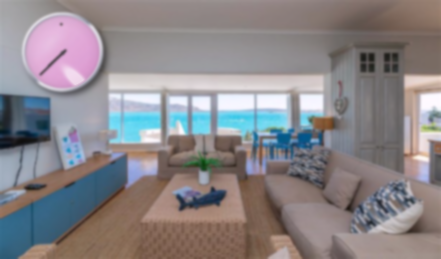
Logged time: 7 h 38 min
